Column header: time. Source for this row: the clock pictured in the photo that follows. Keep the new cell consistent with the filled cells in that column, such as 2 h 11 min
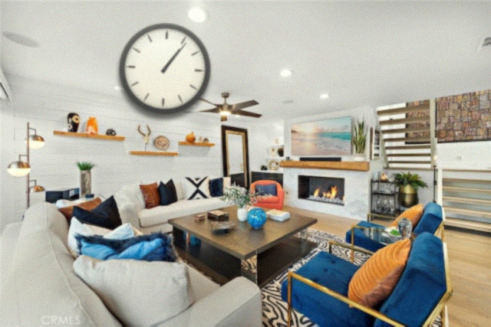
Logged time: 1 h 06 min
